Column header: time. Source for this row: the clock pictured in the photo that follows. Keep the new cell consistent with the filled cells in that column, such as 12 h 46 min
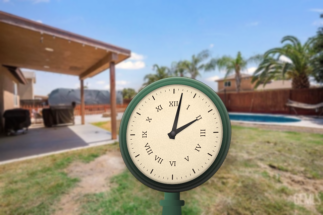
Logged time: 2 h 02 min
